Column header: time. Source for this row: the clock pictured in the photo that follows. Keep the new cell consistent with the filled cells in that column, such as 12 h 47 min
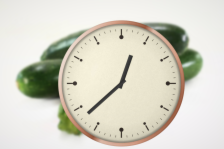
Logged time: 12 h 38 min
